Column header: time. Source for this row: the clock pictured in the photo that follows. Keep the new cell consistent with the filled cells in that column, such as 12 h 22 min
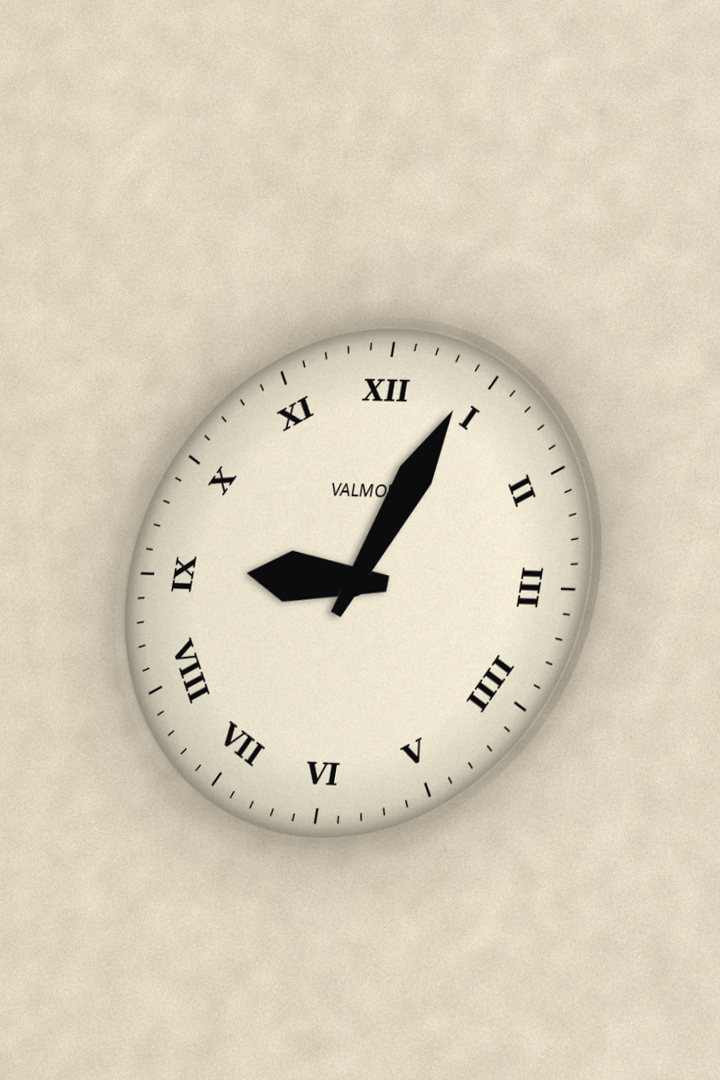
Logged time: 9 h 04 min
